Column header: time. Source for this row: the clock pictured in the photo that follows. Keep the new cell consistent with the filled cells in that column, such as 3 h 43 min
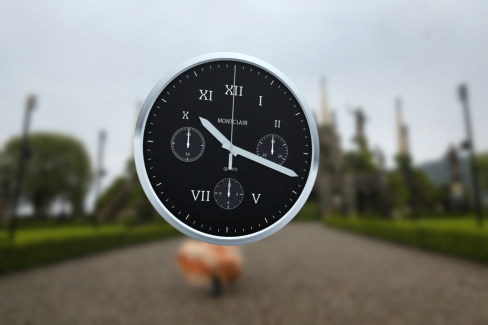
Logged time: 10 h 18 min
